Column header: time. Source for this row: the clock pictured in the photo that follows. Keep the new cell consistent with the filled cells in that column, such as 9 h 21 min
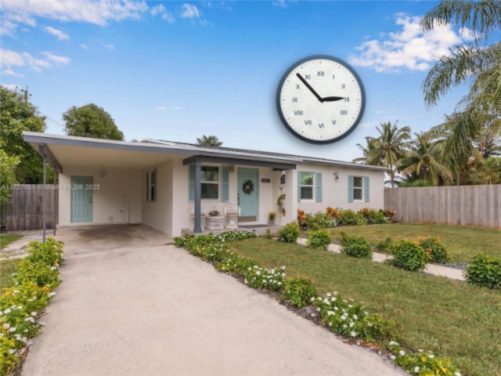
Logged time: 2 h 53 min
